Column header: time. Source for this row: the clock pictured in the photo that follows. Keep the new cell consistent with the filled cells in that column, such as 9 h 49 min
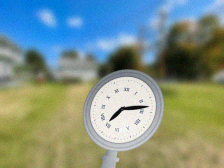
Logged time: 7 h 13 min
